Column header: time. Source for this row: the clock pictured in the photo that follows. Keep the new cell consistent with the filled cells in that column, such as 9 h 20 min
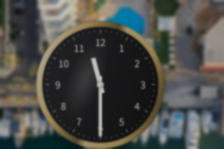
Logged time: 11 h 30 min
